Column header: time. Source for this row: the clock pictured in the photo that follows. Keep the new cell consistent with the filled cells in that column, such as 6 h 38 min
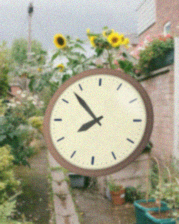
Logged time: 7 h 53 min
